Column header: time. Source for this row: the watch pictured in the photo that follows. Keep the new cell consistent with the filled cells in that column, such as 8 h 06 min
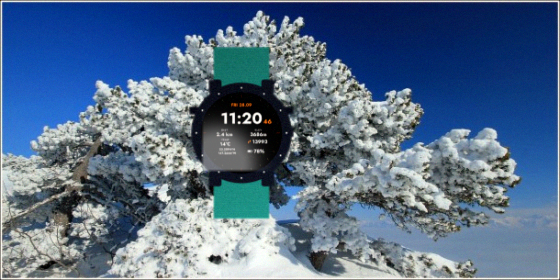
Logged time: 11 h 20 min
